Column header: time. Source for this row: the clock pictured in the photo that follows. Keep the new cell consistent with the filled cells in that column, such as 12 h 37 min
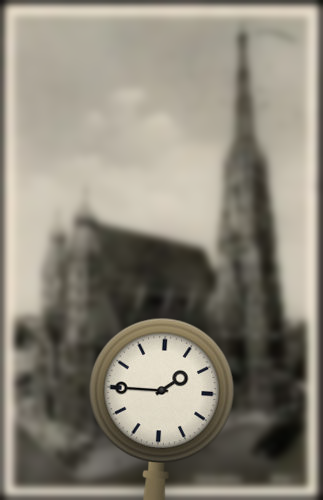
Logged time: 1 h 45 min
